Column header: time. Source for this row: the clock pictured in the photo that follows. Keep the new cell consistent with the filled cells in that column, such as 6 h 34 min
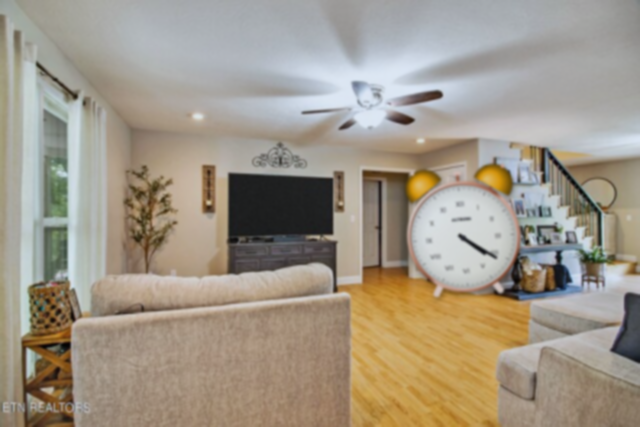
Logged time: 4 h 21 min
